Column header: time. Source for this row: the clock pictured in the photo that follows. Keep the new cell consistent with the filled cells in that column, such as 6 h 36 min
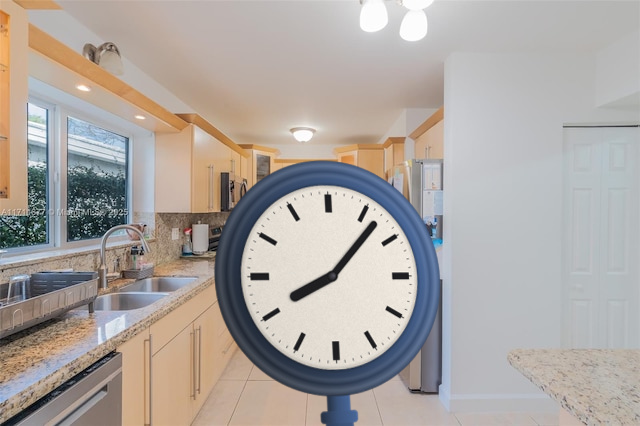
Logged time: 8 h 07 min
